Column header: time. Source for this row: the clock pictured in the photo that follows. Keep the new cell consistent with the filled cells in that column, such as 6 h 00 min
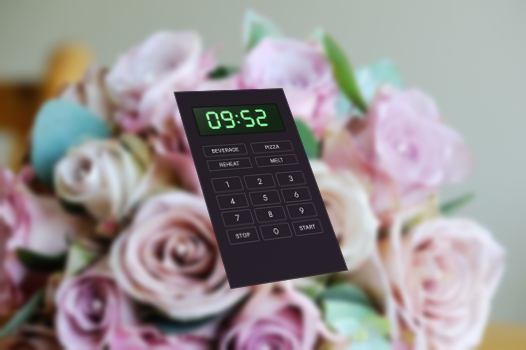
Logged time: 9 h 52 min
